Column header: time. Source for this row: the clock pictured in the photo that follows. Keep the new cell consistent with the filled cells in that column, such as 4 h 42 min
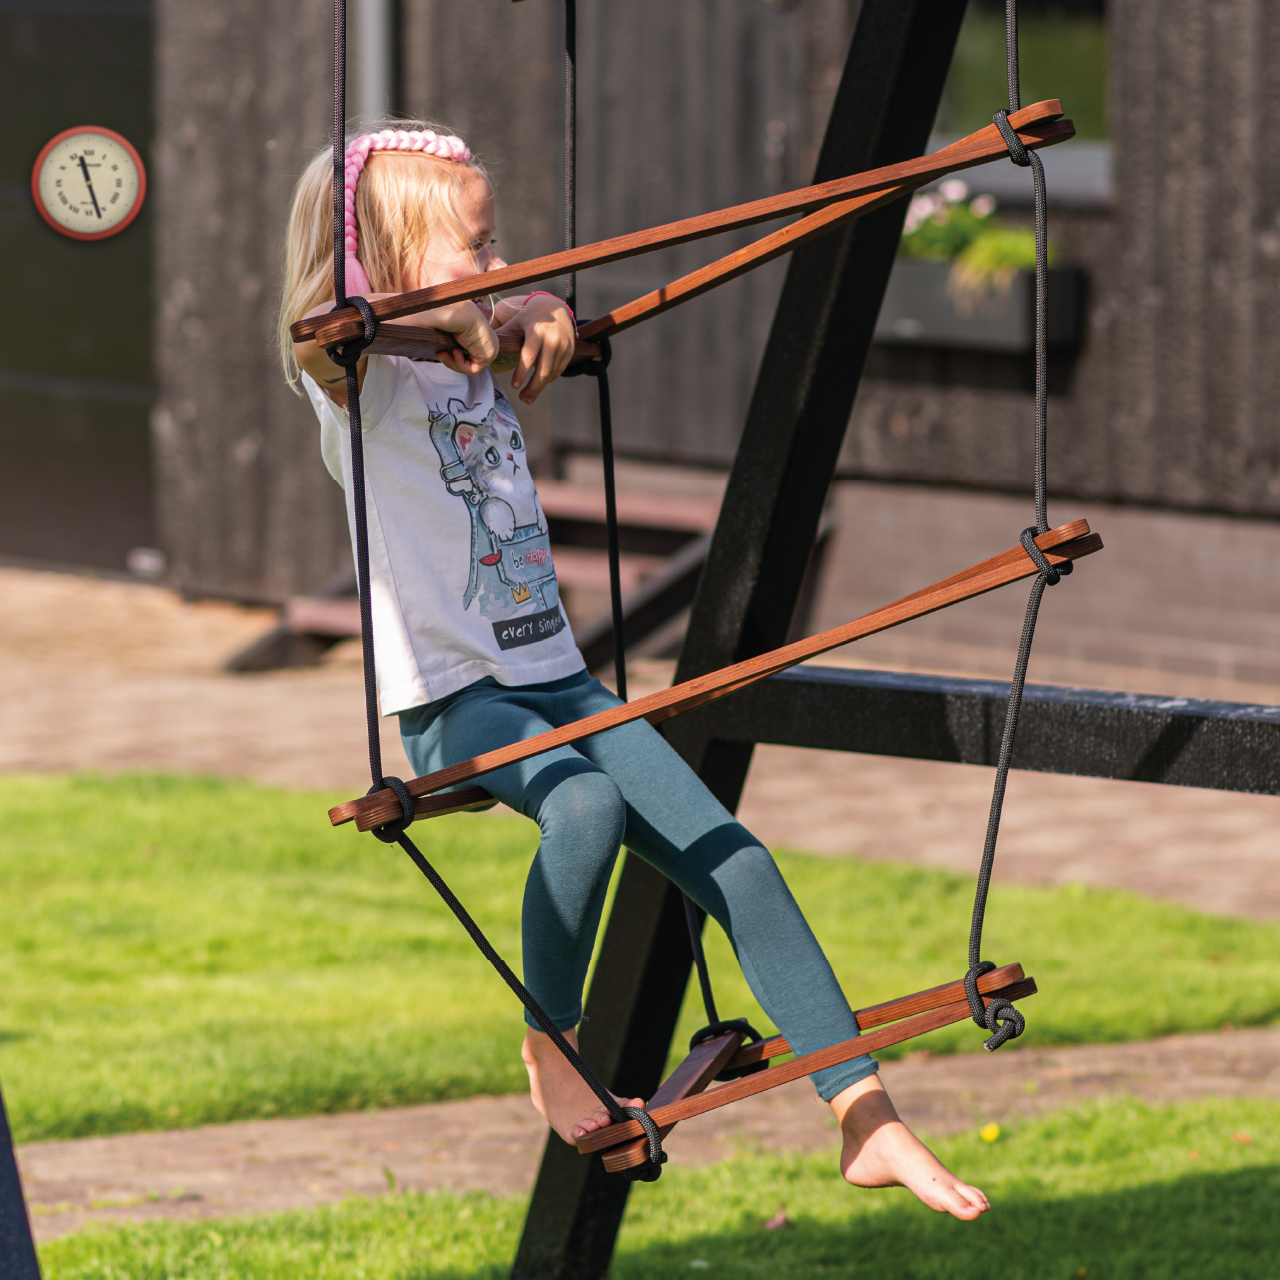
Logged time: 11 h 27 min
